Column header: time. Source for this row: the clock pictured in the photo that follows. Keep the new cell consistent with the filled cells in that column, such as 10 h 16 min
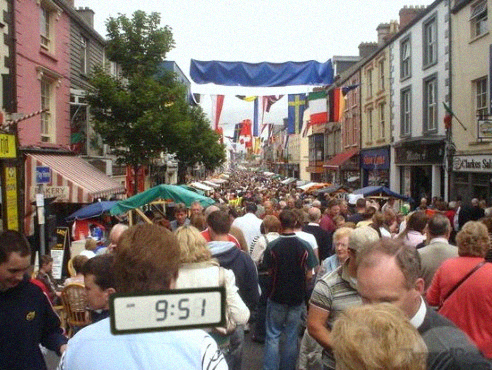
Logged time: 9 h 51 min
